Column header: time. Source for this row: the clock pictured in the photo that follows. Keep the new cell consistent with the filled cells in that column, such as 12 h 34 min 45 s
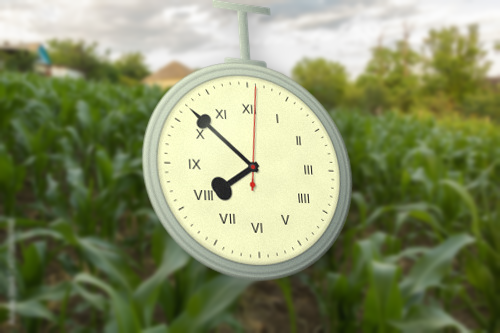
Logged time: 7 h 52 min 01 s
